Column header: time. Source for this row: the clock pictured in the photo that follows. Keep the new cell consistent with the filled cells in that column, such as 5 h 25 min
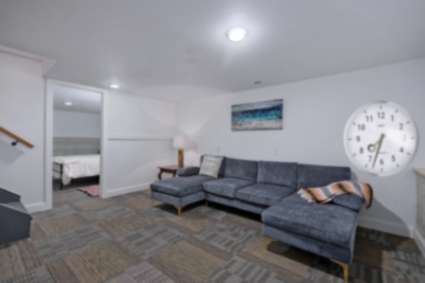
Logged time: 7 h 33 min
